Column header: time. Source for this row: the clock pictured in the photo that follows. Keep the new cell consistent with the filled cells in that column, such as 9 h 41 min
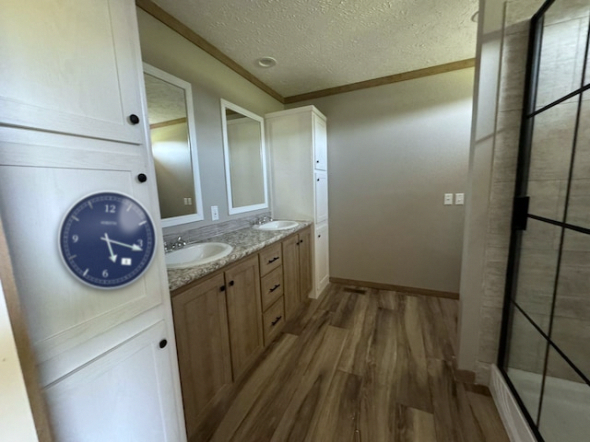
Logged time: 5 h 17 min
